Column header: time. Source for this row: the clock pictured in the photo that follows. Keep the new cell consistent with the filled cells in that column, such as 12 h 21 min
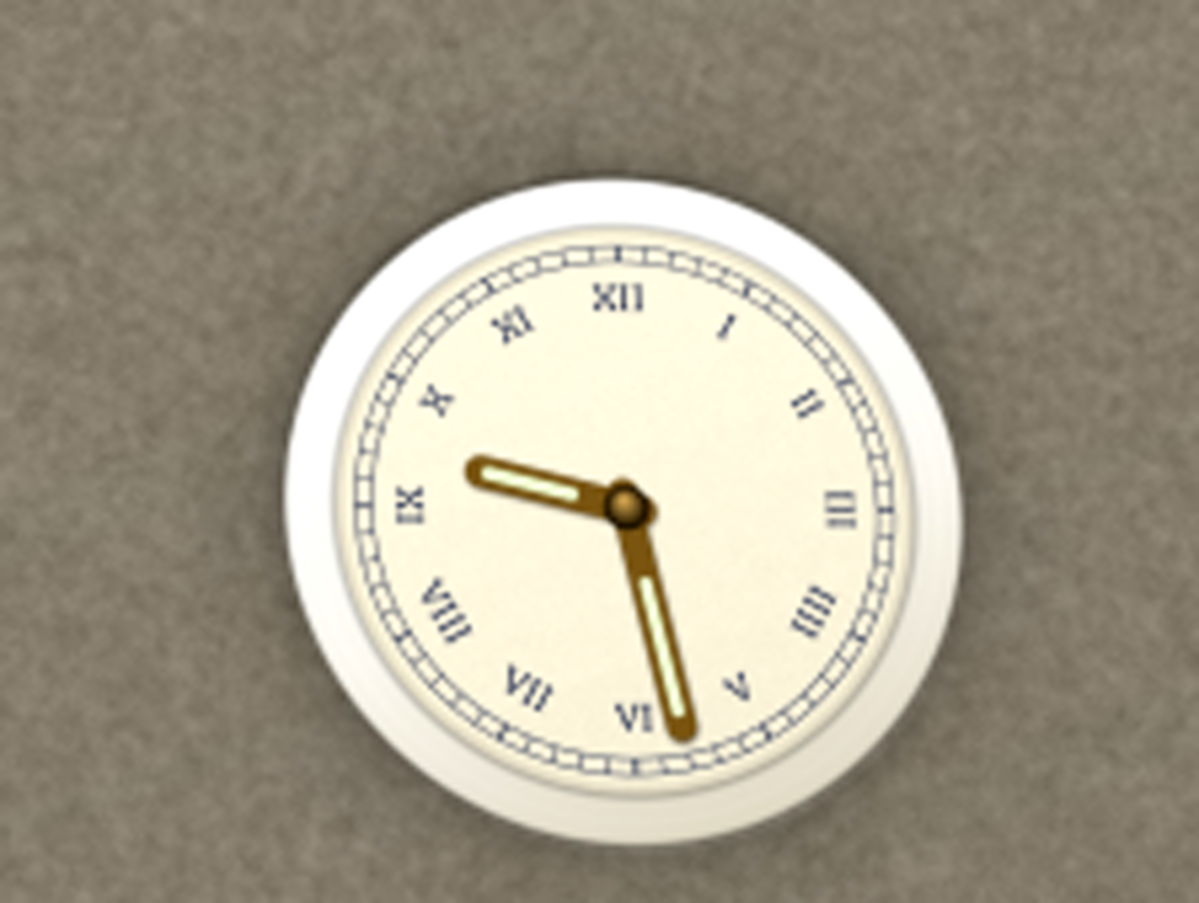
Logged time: 9 h 28 min
